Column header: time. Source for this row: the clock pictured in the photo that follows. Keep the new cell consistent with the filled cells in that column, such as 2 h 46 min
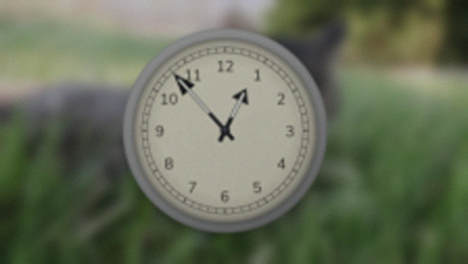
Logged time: 12 h 53 min
